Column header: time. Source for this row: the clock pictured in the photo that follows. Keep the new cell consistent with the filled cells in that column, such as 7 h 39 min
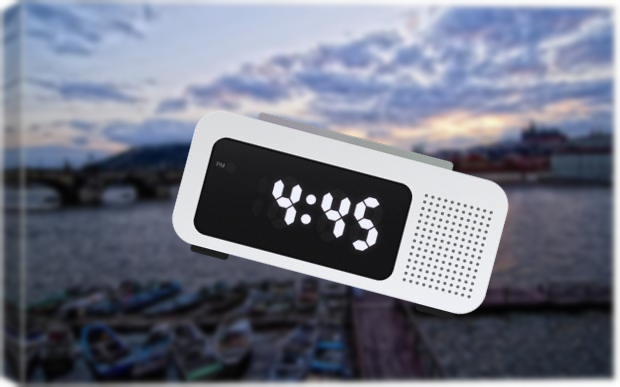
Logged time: 4 h 45 min
